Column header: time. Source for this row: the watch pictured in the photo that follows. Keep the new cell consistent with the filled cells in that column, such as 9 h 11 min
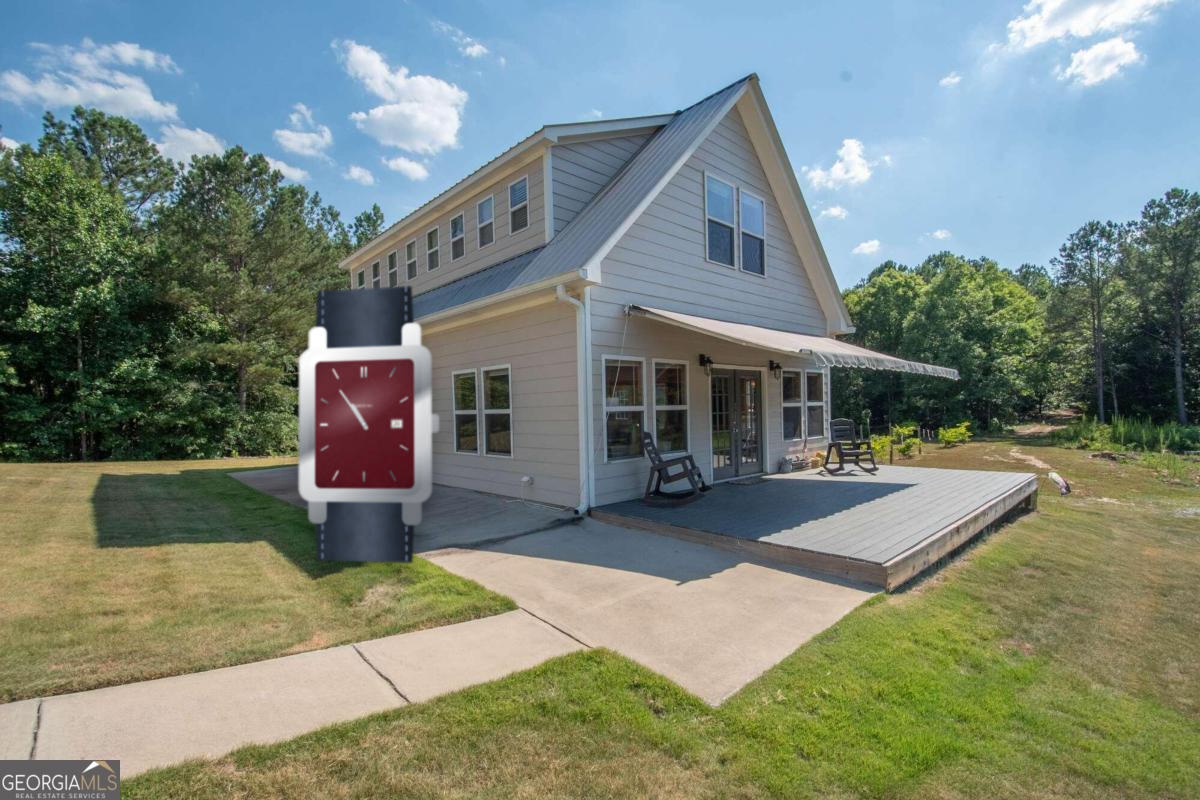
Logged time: 10 h 54 min
